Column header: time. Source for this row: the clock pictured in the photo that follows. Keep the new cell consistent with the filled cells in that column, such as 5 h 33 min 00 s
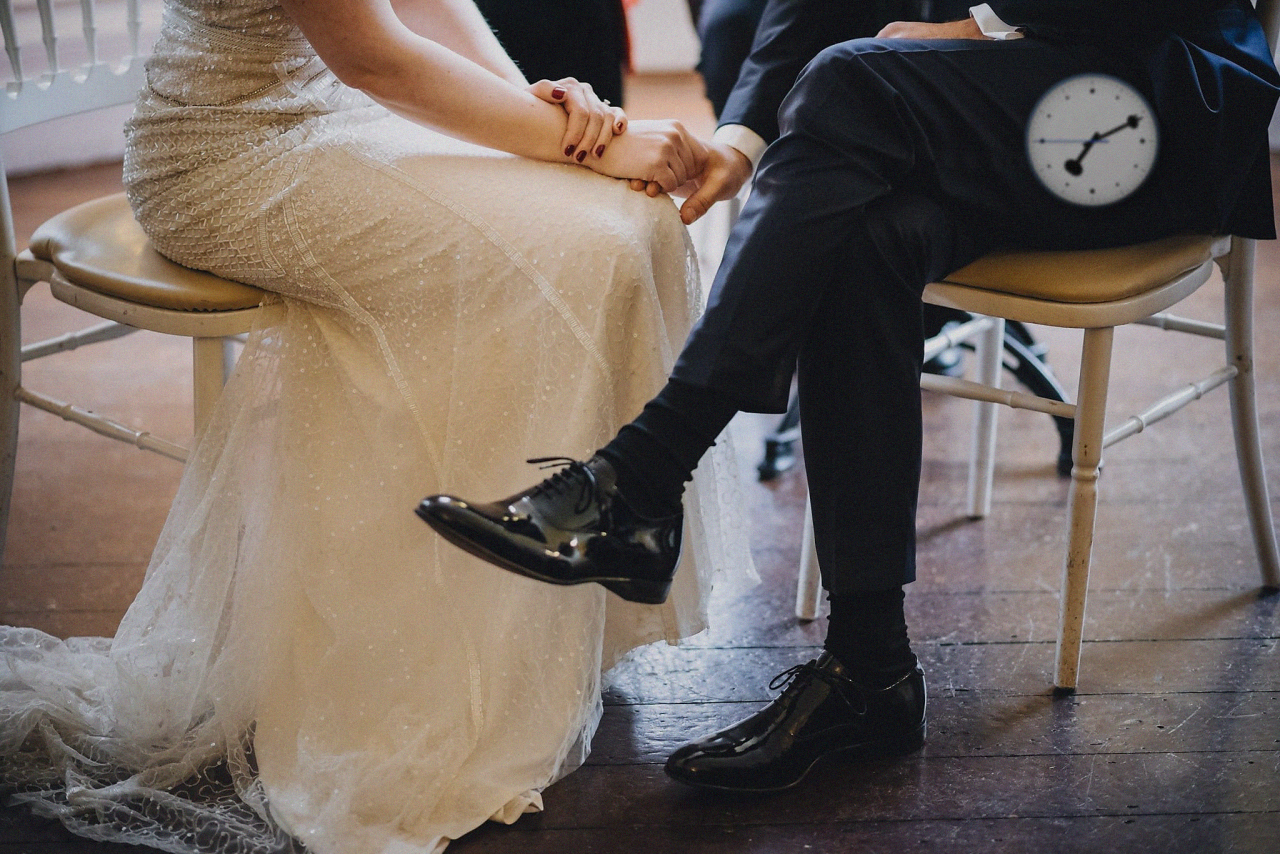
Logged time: 7 h 10 min 45 s
